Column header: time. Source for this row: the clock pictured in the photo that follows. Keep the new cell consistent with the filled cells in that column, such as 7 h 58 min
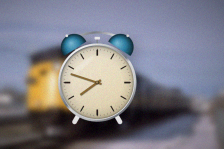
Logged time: 7 h 48 min
